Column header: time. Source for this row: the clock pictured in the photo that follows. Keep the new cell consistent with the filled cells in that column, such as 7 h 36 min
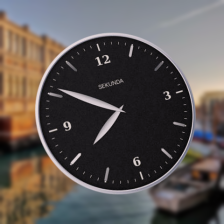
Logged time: 7 h 51 min
